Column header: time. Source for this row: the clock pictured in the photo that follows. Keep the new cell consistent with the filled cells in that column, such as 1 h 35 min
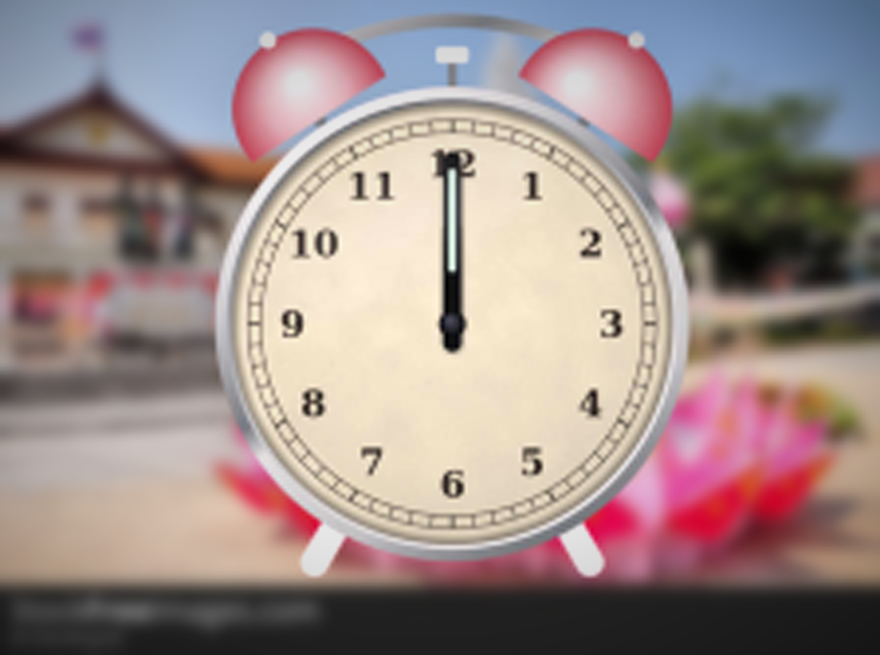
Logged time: 12 h 00 min
